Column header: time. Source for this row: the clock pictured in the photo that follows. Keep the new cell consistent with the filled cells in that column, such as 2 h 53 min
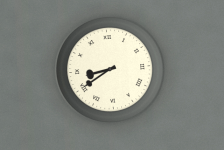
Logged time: 8 h 40 min
